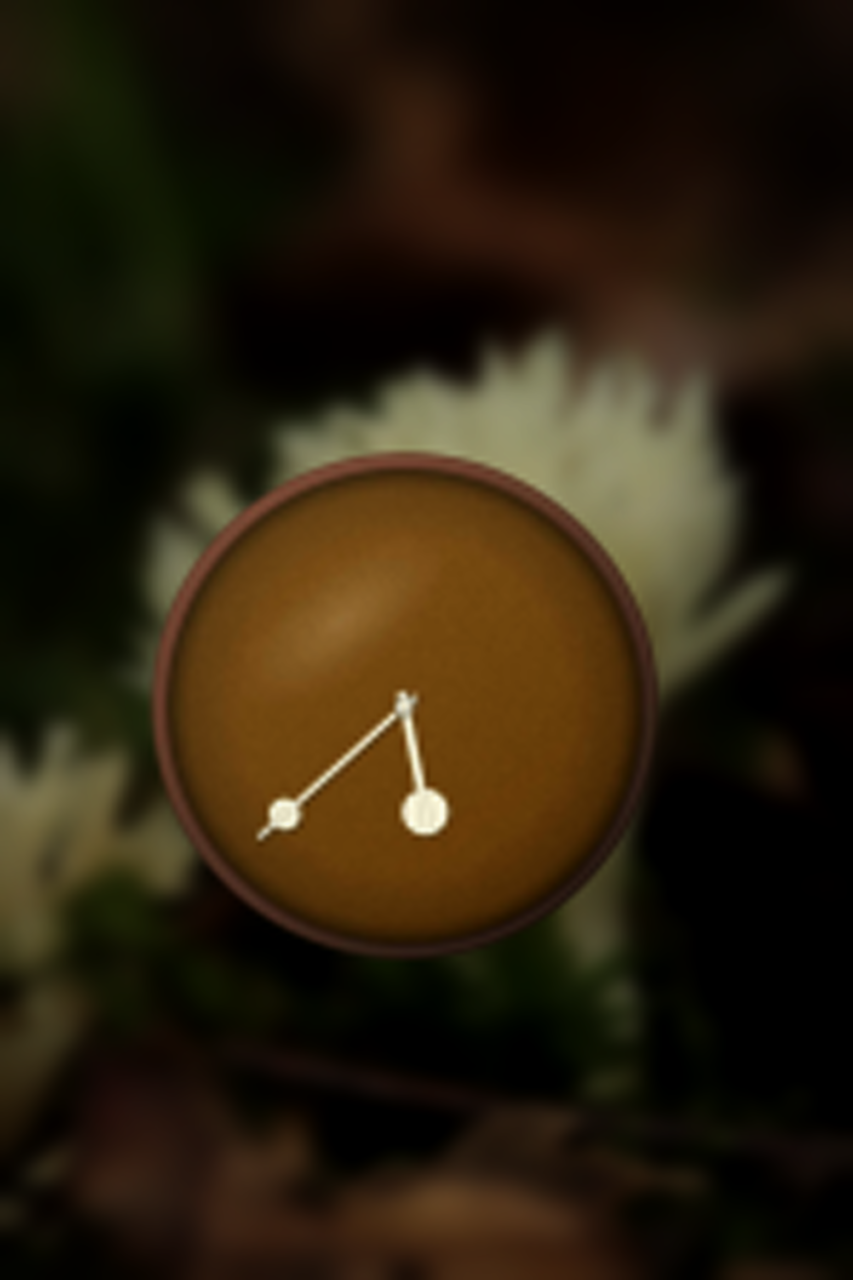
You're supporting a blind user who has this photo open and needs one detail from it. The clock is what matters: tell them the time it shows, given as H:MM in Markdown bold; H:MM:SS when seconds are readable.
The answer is **5:38**
